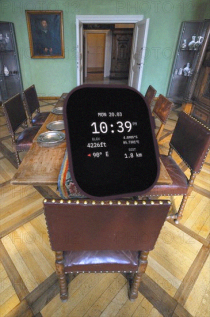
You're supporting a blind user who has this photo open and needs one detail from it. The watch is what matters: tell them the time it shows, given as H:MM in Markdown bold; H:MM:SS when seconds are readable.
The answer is **10:39**
